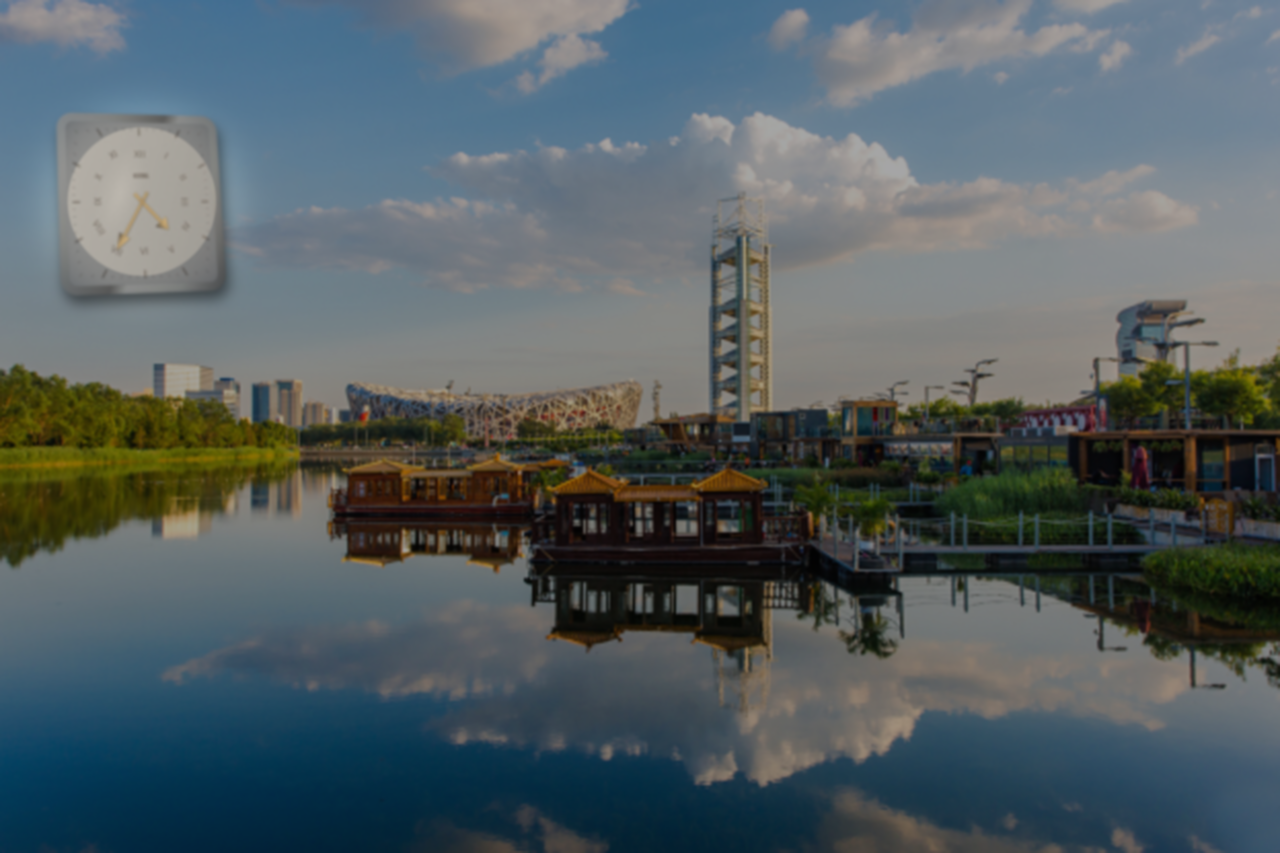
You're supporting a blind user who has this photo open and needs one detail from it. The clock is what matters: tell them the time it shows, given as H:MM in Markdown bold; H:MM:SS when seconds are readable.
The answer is **4:35**
